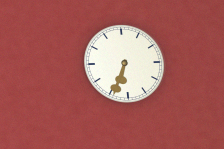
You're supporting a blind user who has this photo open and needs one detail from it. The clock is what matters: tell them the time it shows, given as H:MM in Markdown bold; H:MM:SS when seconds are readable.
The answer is **6:34**
